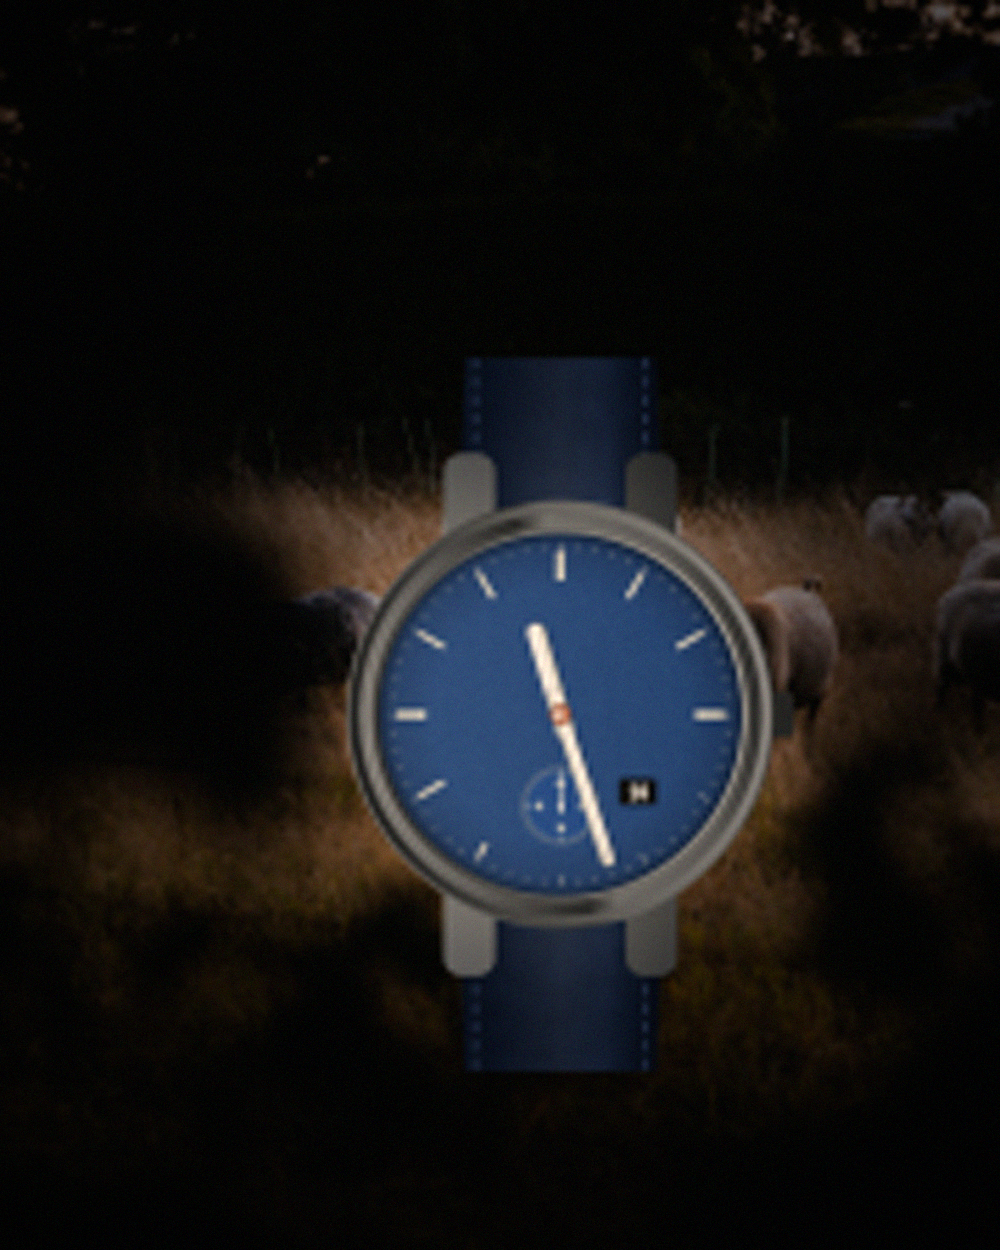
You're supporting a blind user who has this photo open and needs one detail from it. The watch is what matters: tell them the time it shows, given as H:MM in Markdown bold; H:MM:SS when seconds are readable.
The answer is **11:27**
